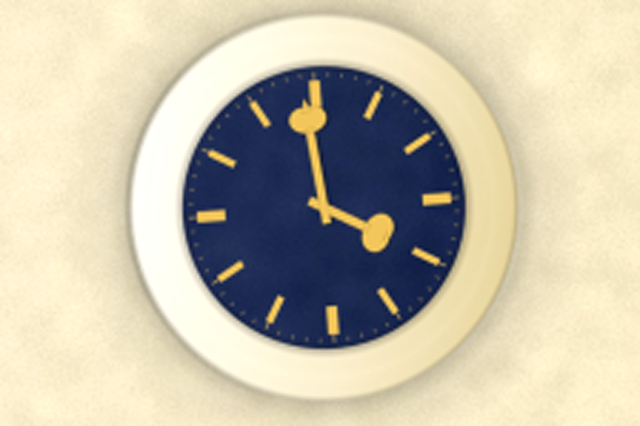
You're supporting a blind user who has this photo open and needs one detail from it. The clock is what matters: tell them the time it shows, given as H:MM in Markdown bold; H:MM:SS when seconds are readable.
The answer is **3:59**
